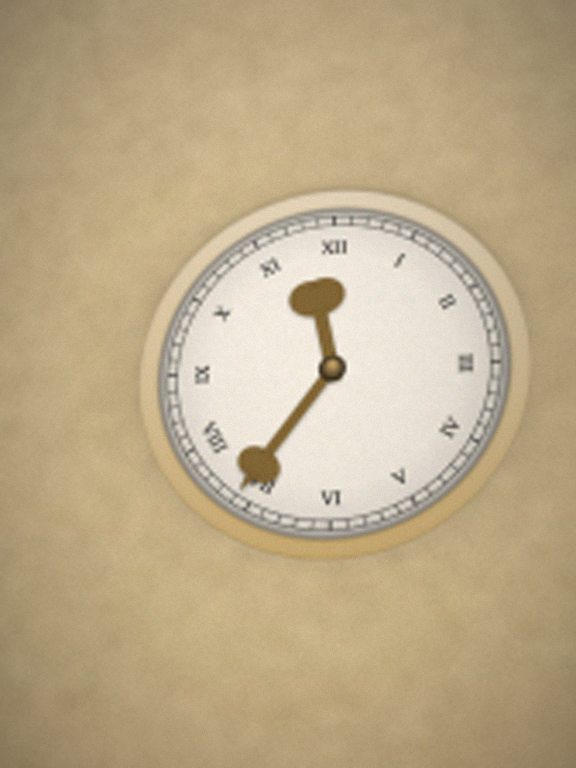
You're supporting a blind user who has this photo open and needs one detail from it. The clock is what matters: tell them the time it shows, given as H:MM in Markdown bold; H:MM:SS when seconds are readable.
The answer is **11:36**
